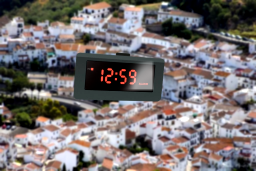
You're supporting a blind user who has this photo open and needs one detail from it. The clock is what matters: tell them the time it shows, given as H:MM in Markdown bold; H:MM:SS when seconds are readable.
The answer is **12:59**
